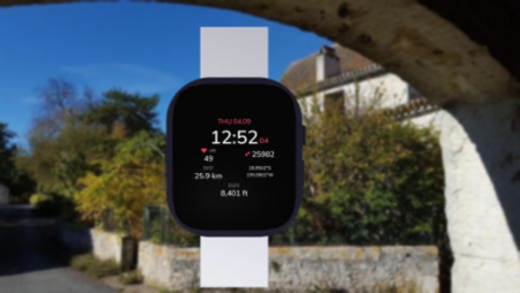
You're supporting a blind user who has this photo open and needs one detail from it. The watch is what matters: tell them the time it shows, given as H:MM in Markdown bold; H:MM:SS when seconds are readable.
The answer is **12:52**
